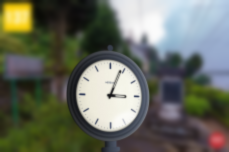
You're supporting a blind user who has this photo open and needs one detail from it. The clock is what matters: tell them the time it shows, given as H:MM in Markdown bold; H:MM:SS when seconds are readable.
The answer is **3:04**
